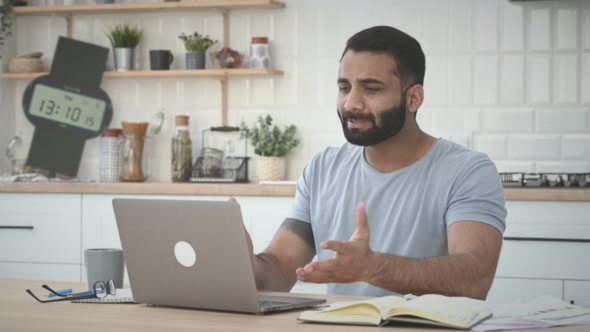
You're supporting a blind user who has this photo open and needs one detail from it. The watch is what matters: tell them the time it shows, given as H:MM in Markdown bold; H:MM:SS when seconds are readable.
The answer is **13:10**
